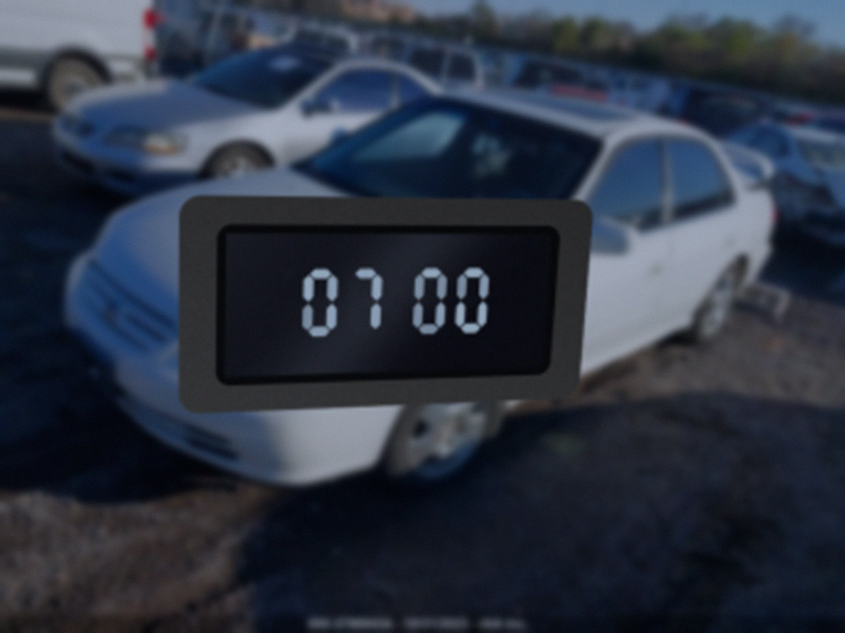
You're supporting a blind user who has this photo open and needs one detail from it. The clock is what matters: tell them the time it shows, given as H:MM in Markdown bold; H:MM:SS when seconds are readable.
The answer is **7:00**
